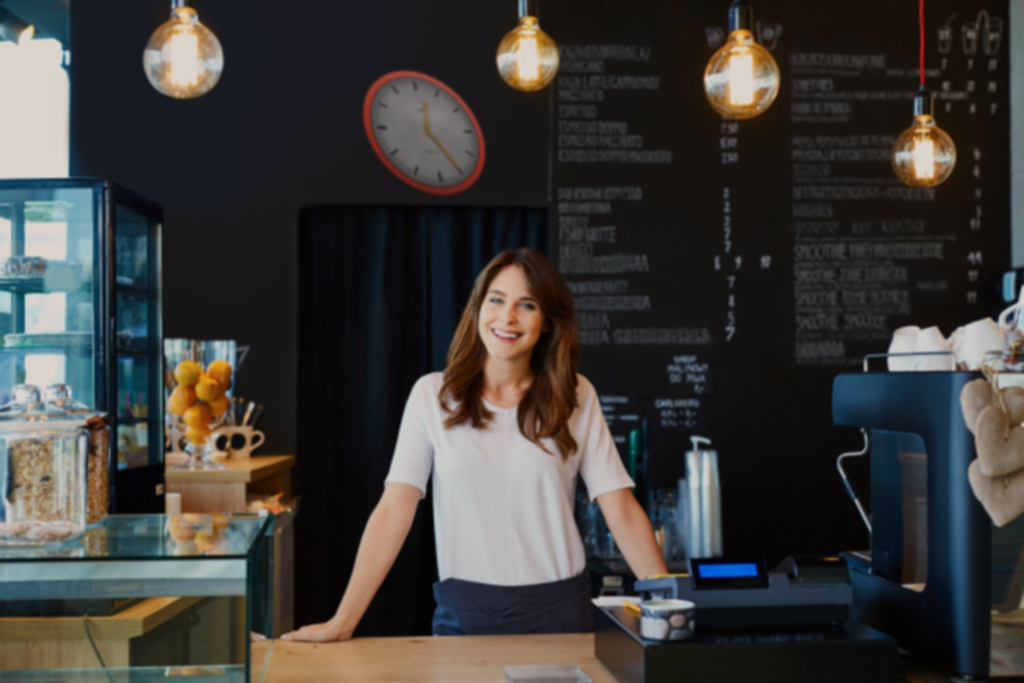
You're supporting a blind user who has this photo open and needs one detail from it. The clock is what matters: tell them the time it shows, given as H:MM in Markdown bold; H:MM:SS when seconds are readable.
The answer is **12:25**
